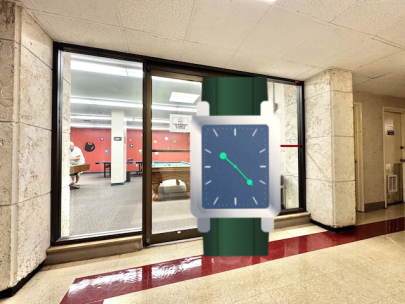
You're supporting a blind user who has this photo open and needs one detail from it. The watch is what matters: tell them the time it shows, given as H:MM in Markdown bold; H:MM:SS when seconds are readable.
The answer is **10:23**
